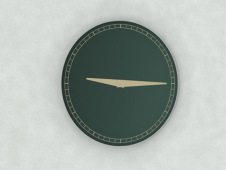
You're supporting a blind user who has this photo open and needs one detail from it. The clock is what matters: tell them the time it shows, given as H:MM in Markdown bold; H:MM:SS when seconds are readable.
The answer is **9:15**
